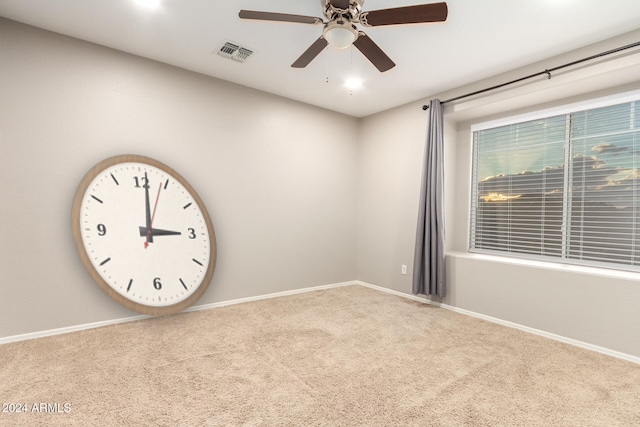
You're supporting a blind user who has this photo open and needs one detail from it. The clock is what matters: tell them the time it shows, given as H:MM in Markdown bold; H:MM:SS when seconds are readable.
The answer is **3:01:04**
